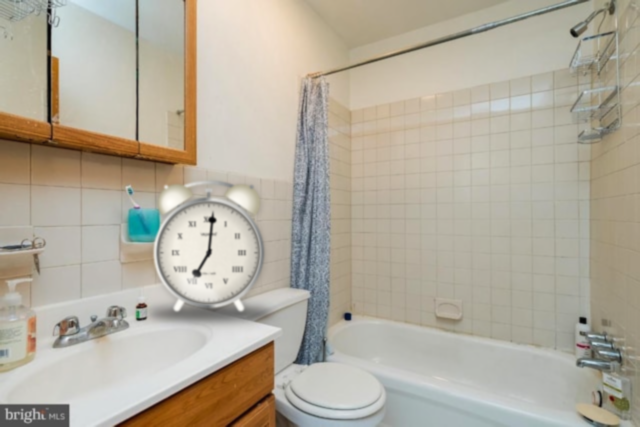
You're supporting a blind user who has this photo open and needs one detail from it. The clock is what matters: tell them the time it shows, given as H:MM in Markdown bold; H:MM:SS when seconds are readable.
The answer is **7:01**
